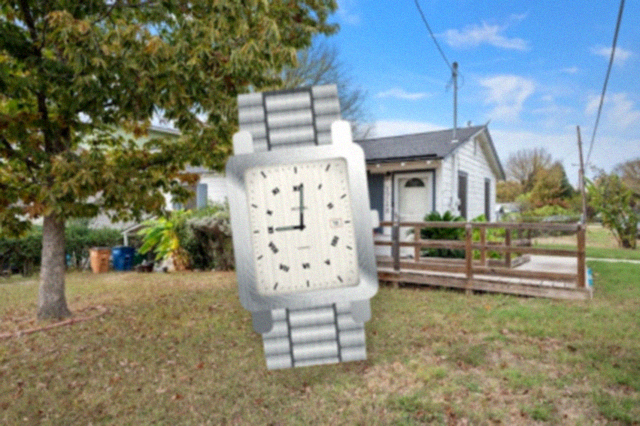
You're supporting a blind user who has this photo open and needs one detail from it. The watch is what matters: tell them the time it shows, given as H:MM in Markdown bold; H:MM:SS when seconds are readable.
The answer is **9:01**
